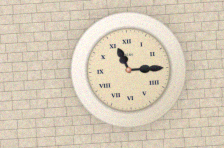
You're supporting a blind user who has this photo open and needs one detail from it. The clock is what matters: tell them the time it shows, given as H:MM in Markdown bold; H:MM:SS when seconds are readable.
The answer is **11:15**
